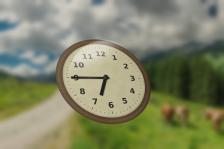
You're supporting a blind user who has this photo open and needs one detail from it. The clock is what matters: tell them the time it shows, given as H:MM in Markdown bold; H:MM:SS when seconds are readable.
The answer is **6:45**
